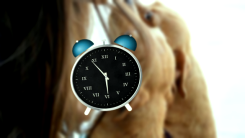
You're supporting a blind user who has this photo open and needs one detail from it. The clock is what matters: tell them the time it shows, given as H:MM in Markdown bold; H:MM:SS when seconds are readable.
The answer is **5:54**
